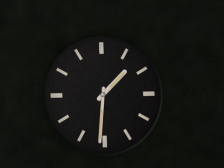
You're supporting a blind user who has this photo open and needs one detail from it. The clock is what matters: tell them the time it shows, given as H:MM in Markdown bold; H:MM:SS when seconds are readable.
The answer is **1:31**
